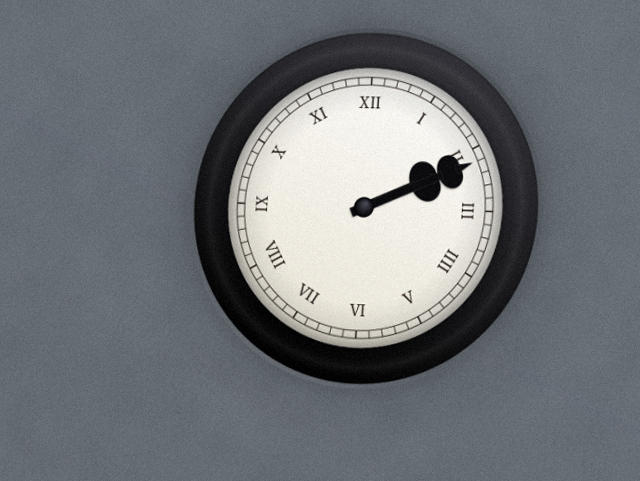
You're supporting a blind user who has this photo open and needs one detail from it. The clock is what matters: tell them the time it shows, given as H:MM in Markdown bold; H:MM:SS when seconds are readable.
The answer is **2:11**
